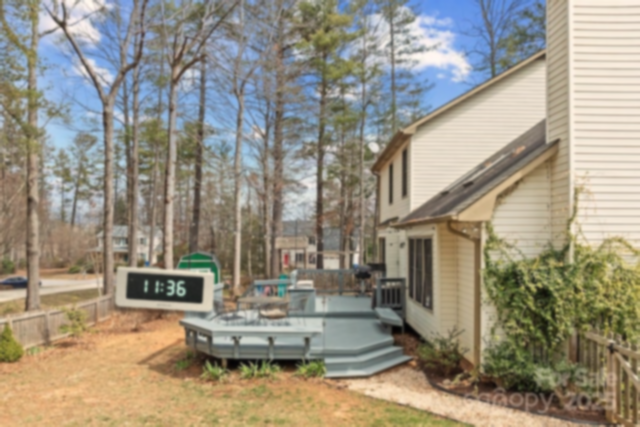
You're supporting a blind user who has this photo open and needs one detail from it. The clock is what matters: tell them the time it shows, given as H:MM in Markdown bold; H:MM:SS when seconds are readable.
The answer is **11:36**
